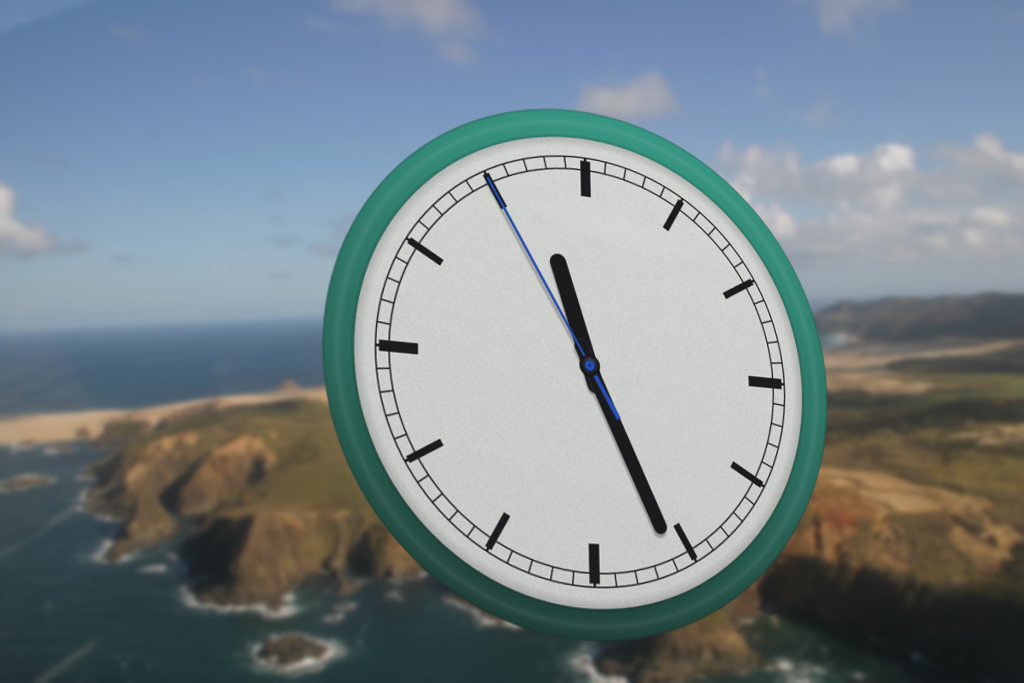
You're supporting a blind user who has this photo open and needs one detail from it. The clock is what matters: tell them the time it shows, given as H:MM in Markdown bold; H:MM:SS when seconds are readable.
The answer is **11:25:55**
